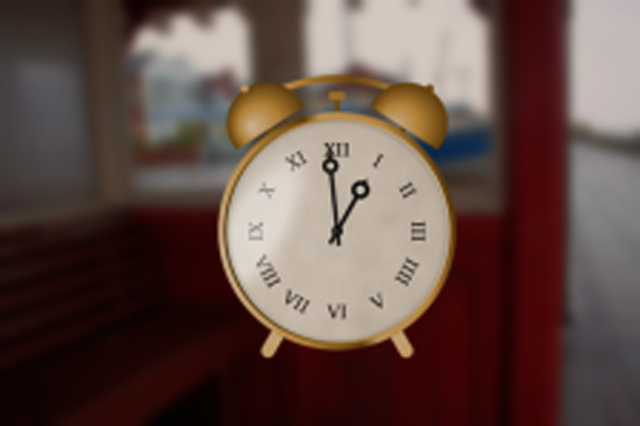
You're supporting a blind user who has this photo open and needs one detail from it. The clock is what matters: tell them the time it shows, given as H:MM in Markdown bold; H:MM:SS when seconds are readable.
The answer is **12:59**
